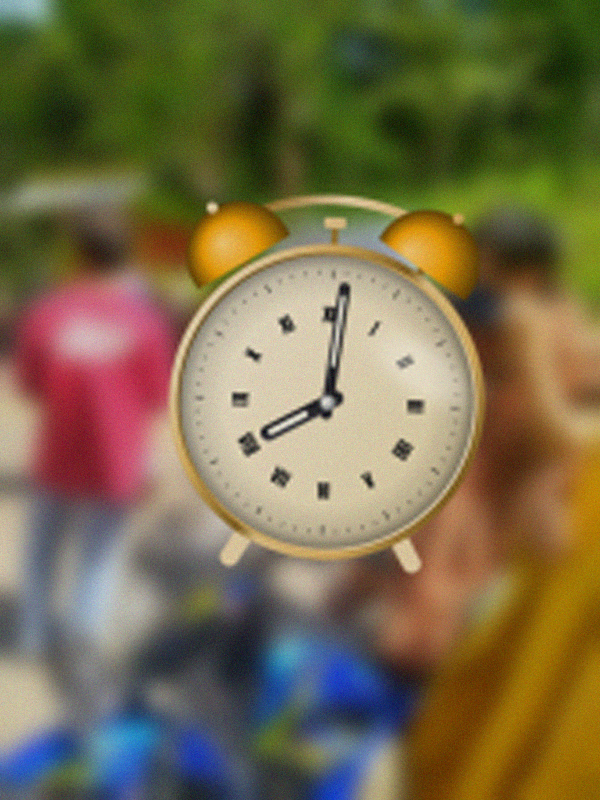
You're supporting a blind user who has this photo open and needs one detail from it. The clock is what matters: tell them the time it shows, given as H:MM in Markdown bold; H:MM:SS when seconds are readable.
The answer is **8:01**
